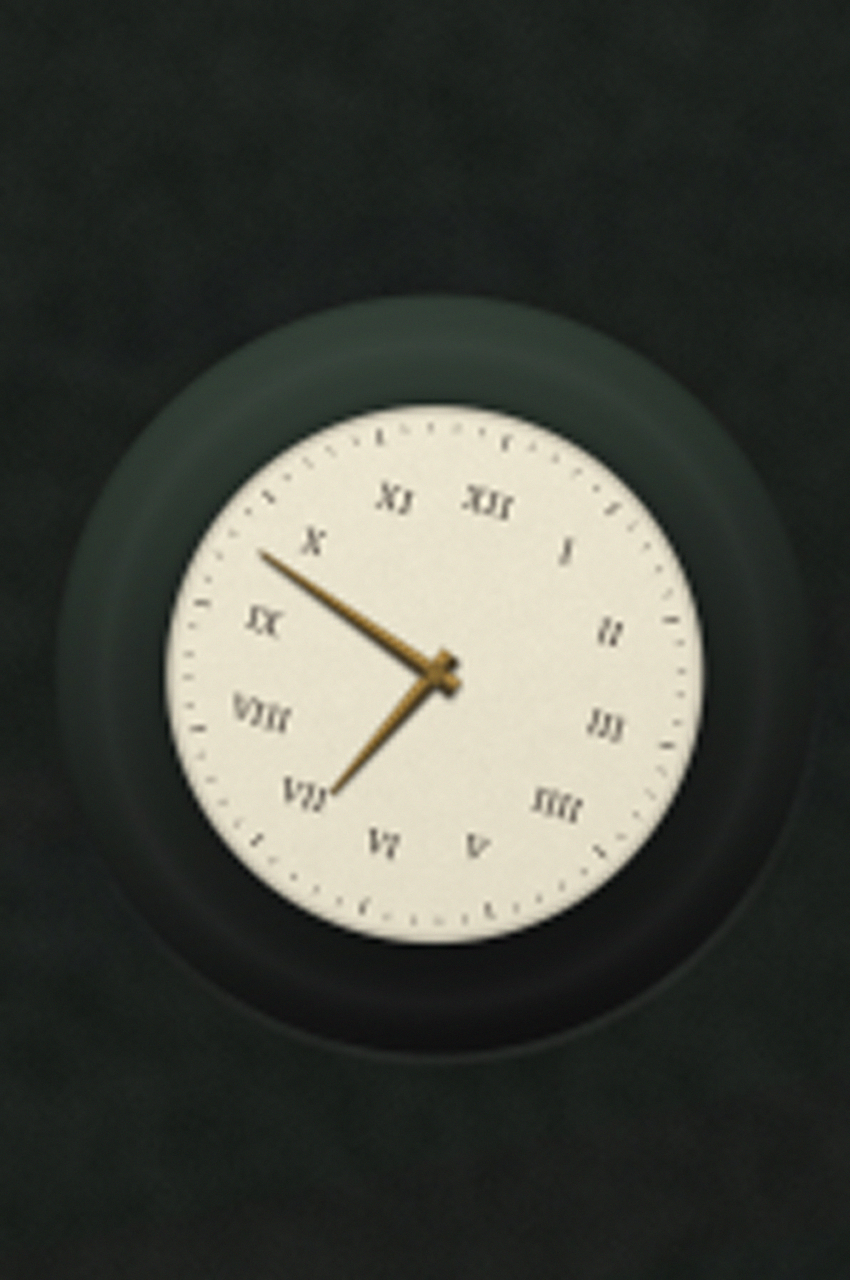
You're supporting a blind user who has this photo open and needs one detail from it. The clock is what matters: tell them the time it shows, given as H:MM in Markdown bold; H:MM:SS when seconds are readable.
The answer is **6:48**
